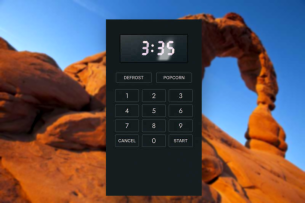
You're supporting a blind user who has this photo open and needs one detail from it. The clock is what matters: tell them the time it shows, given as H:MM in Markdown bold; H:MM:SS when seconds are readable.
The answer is **3:35**
